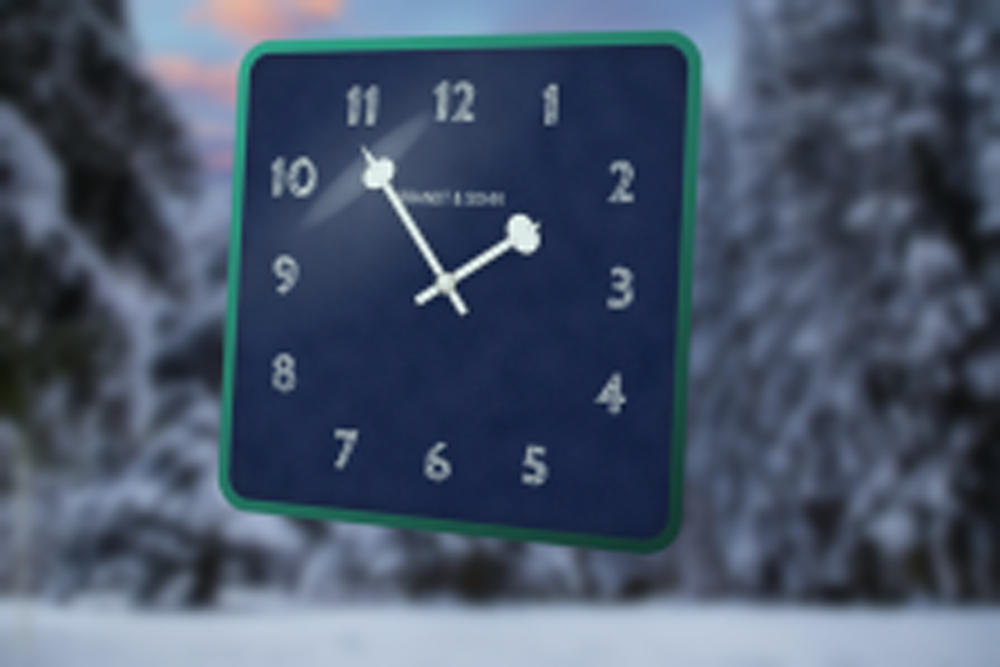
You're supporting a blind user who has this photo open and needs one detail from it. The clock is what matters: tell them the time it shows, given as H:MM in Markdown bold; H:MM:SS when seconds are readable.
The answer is **1:54**
